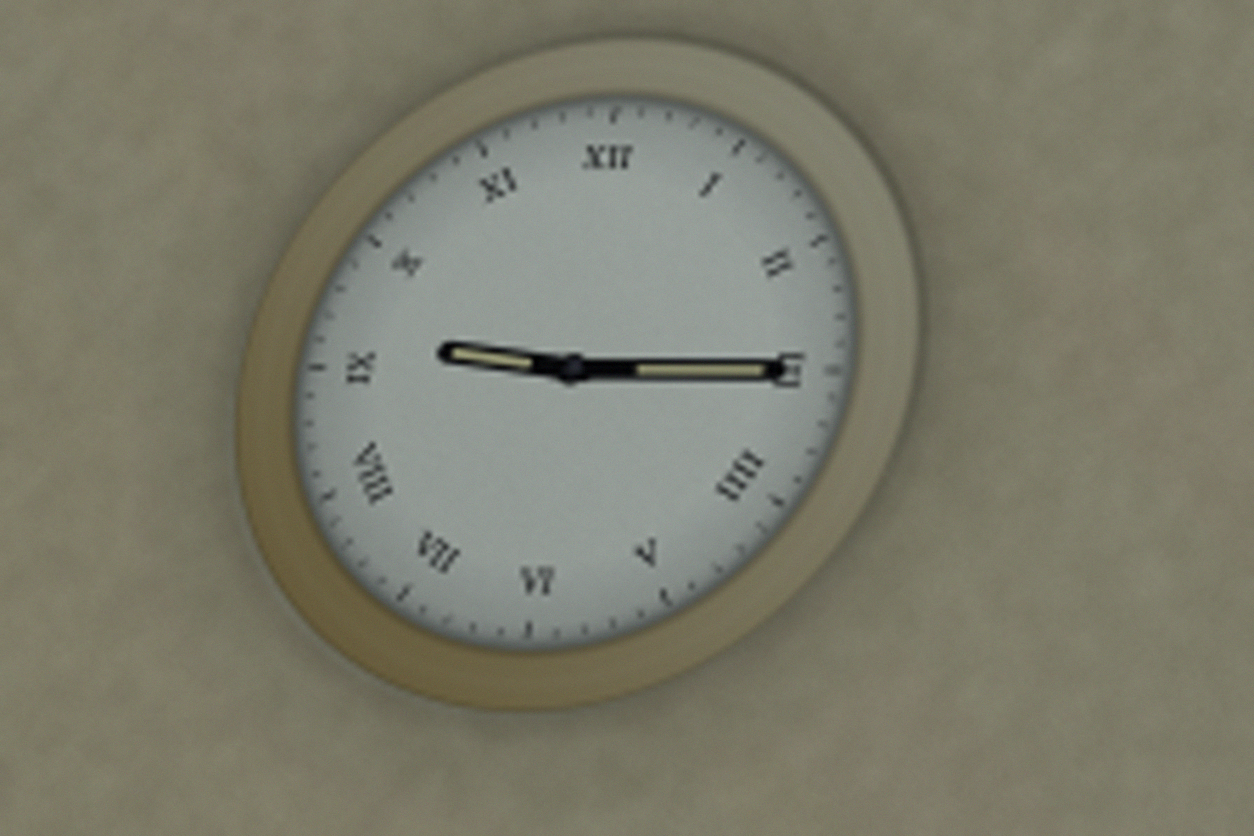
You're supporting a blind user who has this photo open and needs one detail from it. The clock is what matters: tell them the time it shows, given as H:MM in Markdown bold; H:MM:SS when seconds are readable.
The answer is **9:15**
